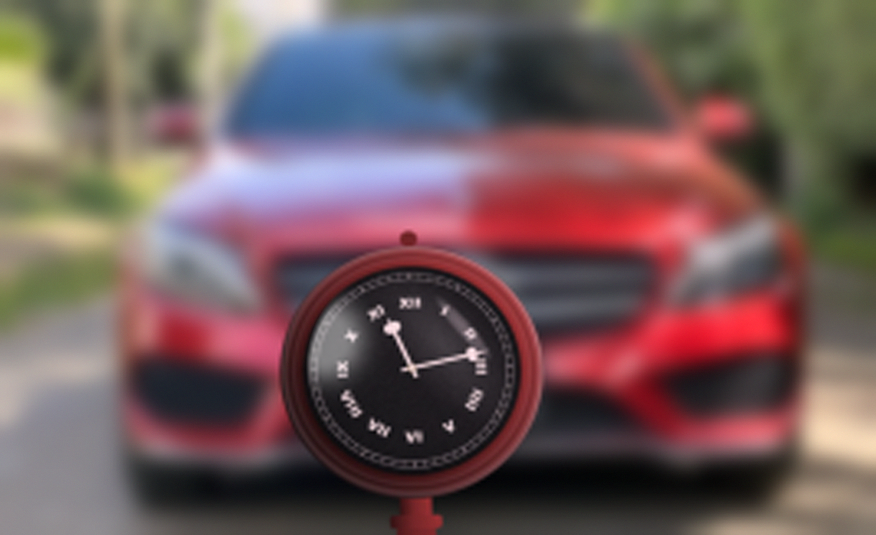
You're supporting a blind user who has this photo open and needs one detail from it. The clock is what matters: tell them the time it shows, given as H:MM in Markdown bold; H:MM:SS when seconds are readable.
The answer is **11:13**
